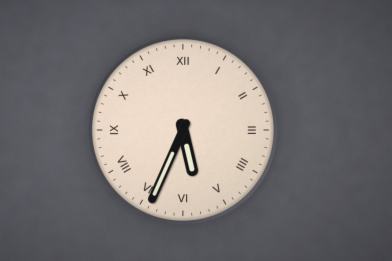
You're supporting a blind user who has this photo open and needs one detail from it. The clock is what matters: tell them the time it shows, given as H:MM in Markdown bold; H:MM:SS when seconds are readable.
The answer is **5:34**
